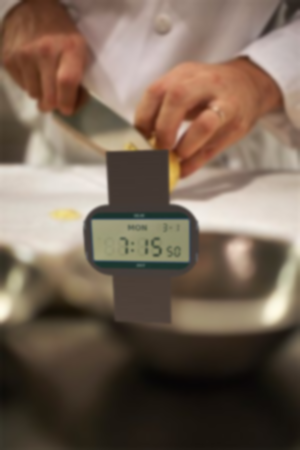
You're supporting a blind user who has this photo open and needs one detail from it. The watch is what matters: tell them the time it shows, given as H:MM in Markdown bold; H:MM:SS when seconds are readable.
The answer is **7:15**
